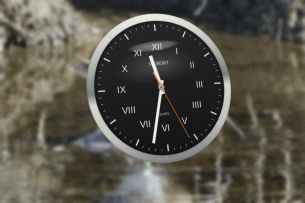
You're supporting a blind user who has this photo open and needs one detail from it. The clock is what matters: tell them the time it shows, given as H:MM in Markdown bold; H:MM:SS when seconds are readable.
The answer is **11:32:26**
